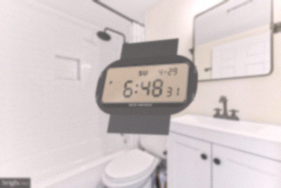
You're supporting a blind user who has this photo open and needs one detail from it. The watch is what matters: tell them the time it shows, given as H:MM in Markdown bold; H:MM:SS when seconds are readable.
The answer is **6:48**
